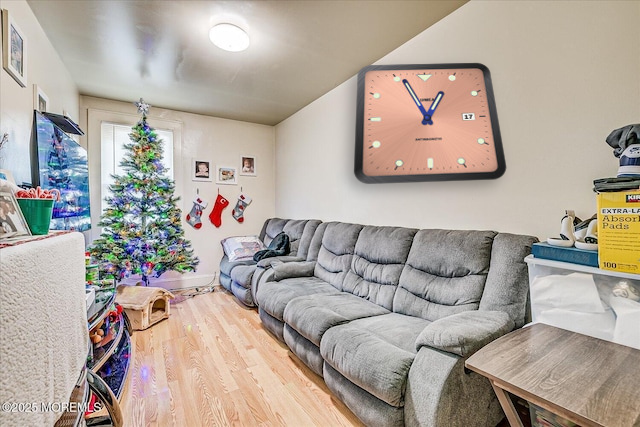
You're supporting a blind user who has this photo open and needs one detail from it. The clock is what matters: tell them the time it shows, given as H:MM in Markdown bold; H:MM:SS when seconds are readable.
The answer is **12:56**
